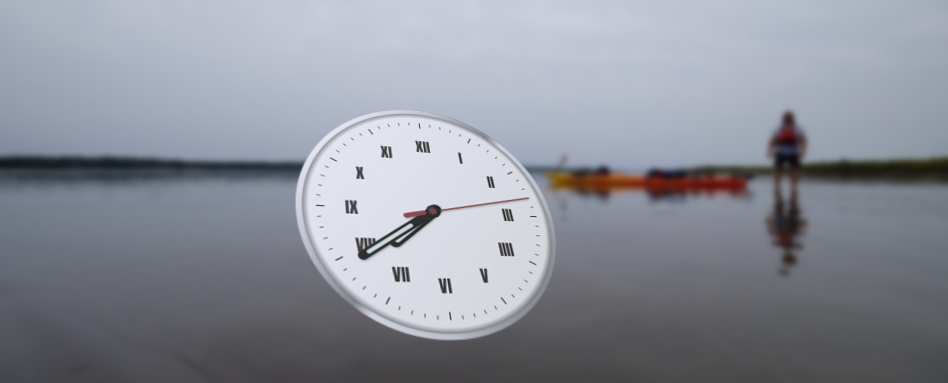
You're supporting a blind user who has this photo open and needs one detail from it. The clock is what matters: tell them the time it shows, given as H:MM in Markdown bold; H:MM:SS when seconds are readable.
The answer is **7:39:13**
